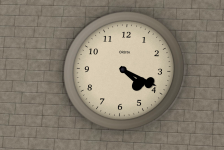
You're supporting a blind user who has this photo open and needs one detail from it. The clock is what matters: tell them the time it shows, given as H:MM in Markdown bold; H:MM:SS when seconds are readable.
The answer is **4:19**
